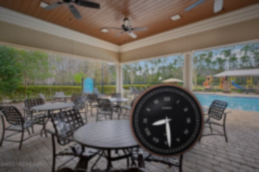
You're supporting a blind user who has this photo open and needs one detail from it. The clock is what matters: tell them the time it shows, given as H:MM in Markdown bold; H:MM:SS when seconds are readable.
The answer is **8:29**
